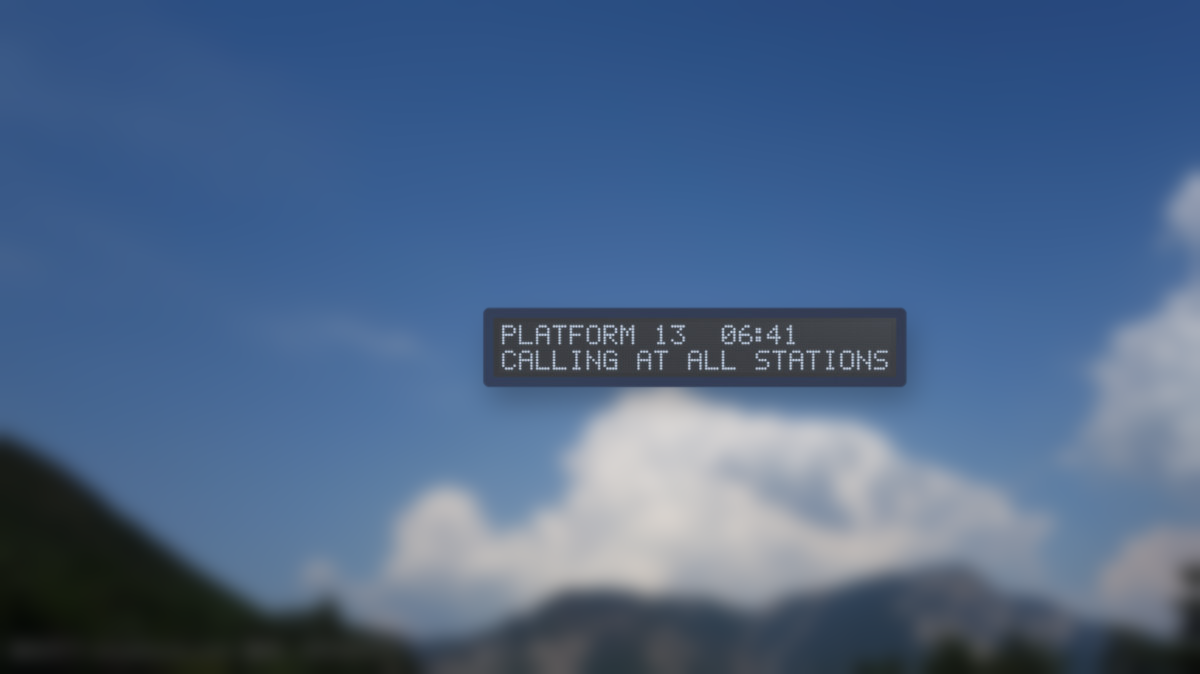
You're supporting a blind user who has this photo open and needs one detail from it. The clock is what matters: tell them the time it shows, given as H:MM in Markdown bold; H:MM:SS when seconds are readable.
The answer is **6:41**
